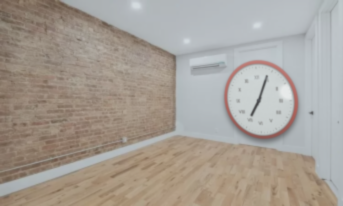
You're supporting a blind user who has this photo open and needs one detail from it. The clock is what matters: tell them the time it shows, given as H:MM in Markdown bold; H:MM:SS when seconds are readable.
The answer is **7:04**
